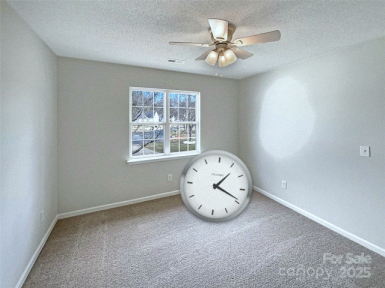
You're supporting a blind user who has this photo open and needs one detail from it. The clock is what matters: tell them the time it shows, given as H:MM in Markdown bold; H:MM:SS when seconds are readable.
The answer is **1:19**
